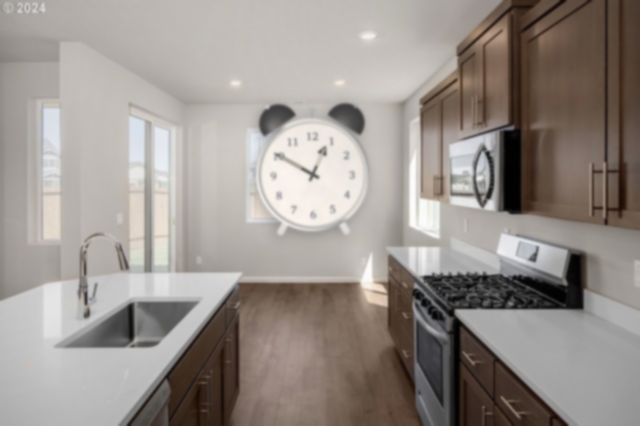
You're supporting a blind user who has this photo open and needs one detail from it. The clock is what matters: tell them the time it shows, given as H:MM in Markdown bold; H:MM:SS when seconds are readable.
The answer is **12:50**
